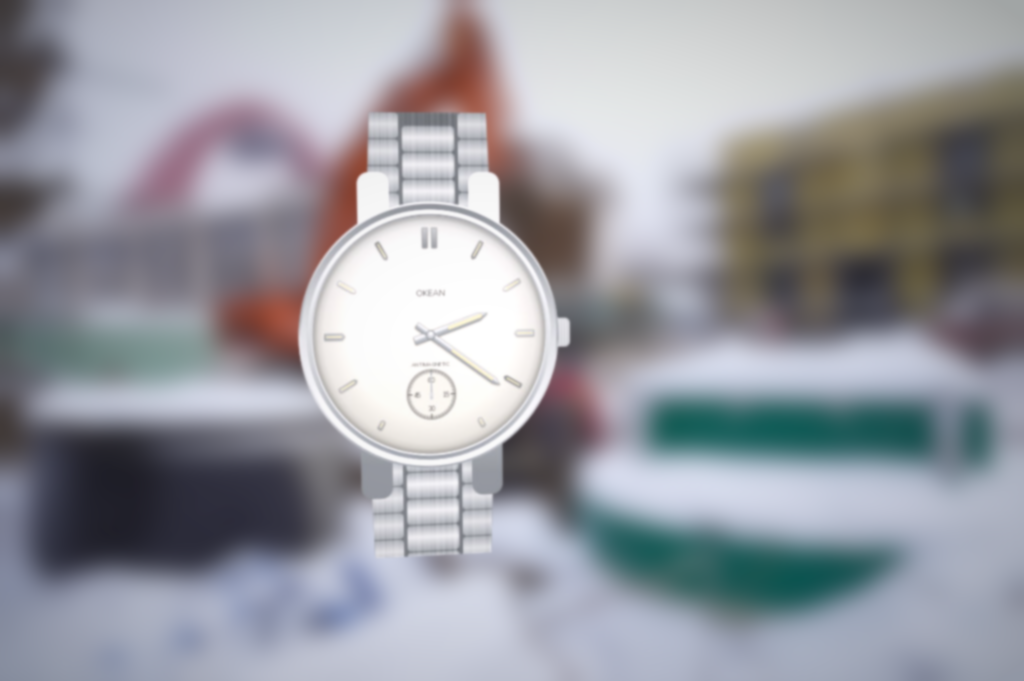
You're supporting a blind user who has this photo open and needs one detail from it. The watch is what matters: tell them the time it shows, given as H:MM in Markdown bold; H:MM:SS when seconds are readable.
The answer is **2:21**
